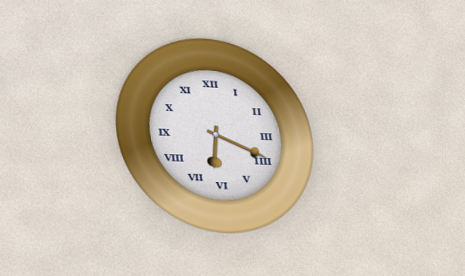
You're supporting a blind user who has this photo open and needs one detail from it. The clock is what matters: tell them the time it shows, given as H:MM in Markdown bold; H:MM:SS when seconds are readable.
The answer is **6:19**
